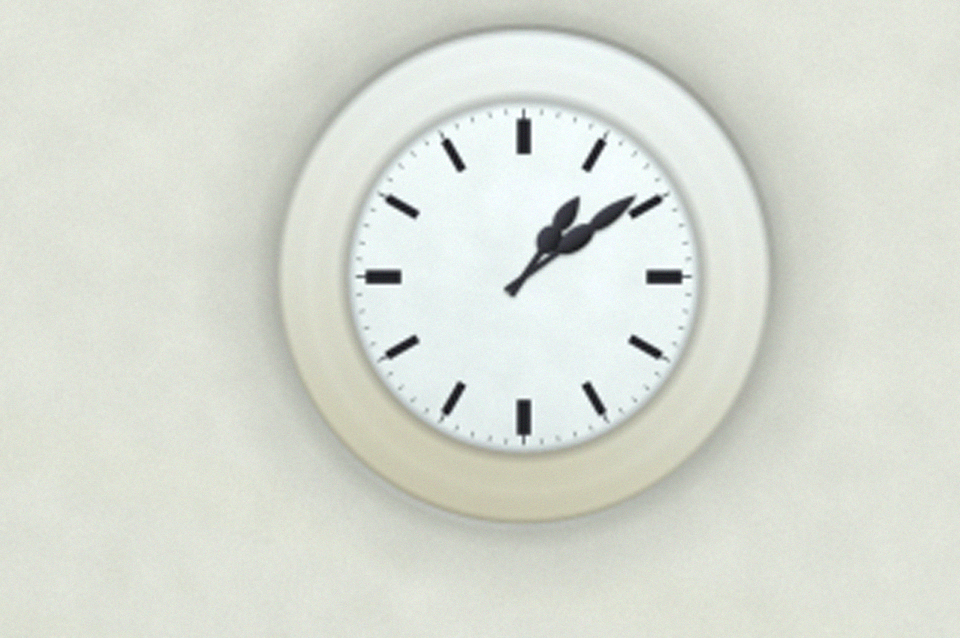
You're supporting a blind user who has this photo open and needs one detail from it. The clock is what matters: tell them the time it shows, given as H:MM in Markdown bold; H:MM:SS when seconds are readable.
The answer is **1:09**
